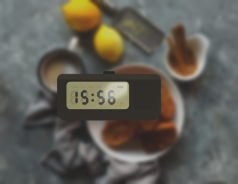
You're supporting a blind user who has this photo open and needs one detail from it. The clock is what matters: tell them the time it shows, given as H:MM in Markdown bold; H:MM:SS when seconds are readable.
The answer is **15:56**
